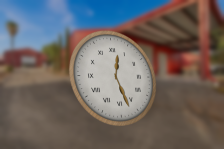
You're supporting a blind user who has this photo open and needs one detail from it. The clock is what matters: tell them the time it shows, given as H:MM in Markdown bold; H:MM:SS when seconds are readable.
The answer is **12:27**
